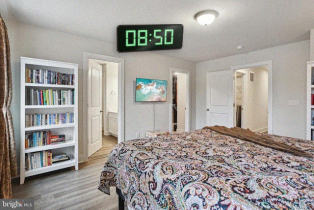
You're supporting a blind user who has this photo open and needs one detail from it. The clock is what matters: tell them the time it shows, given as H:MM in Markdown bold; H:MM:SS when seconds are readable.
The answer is **8:50**
